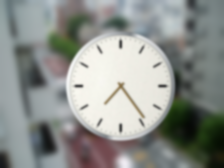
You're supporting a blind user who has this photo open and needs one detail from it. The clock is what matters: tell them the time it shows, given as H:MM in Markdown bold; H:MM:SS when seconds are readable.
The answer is **7:24**
